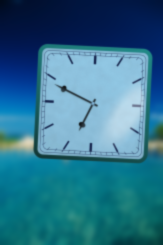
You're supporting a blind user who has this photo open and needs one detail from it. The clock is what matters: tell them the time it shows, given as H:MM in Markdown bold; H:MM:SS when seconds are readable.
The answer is **6:49**
